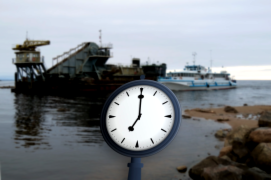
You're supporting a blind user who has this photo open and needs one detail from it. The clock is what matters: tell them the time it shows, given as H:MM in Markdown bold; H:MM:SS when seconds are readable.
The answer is **7:00**
